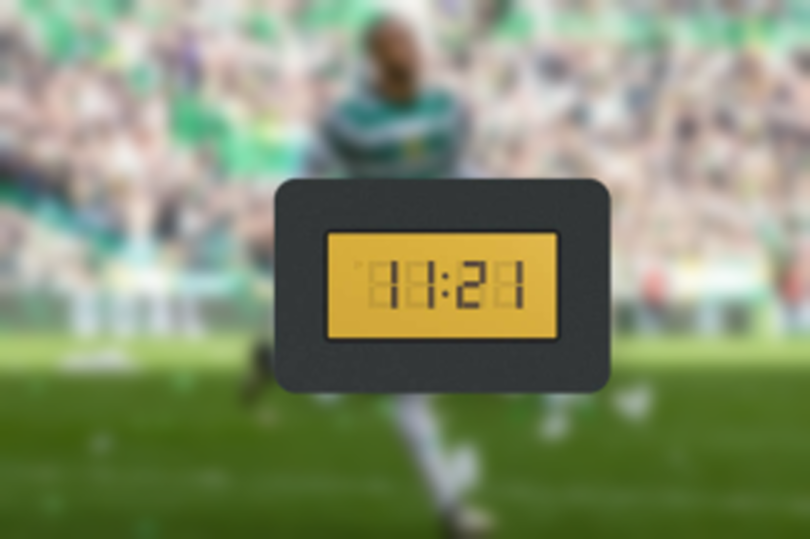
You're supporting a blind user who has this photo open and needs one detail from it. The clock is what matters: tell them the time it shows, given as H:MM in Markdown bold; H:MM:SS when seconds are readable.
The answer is **11:21**
